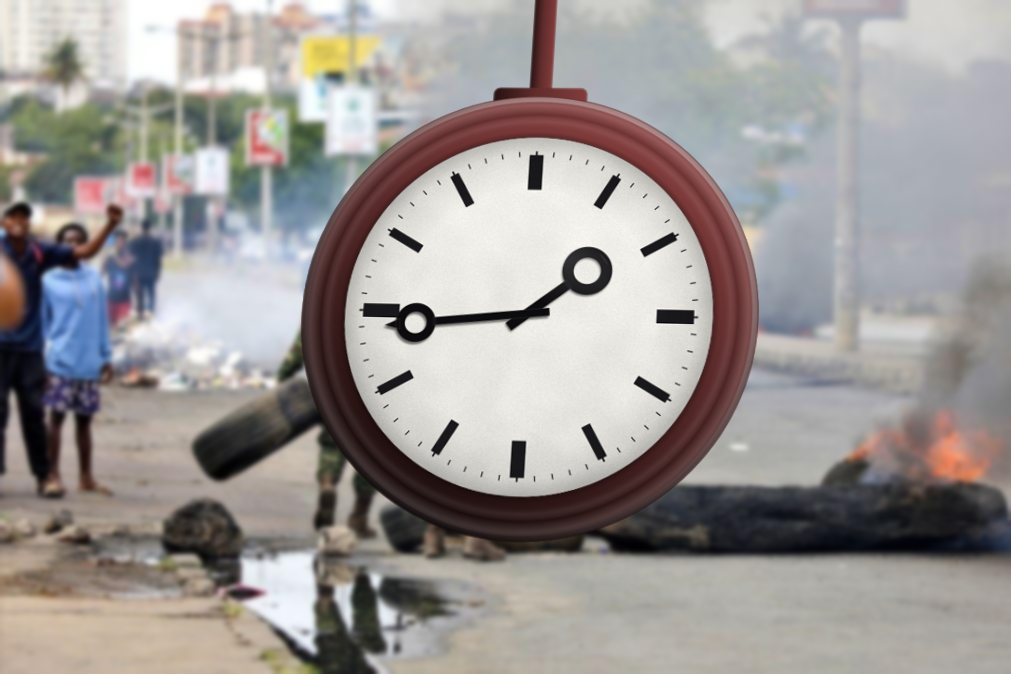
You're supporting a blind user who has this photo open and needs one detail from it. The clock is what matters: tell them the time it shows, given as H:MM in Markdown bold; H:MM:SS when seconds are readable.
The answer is **1:44**
